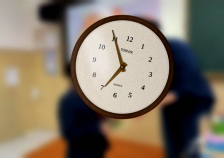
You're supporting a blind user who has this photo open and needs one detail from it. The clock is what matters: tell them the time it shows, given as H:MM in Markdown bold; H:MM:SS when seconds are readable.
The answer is **6:55**
